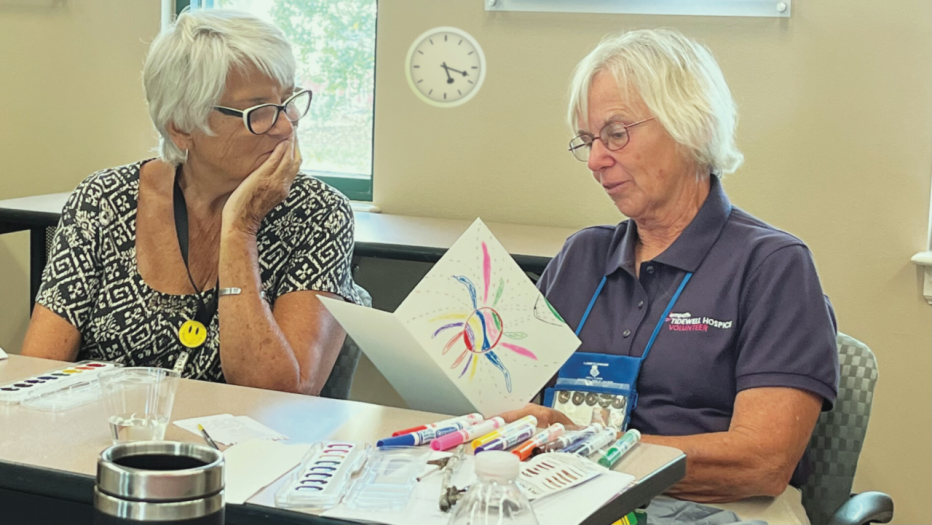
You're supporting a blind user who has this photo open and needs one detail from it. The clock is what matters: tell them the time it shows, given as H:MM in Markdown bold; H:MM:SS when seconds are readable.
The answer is **5:18**
